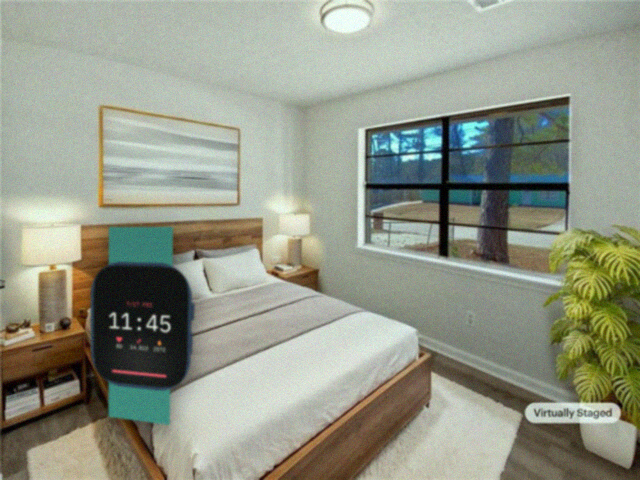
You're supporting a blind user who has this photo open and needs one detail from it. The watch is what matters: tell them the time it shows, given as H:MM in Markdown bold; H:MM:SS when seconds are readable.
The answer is **11:45**
